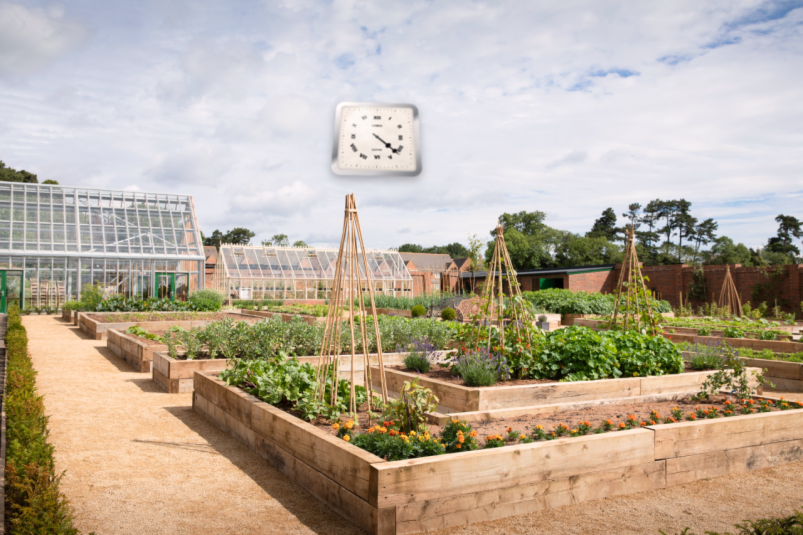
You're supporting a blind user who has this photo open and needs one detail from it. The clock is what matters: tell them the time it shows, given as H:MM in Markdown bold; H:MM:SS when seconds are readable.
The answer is **4:22**
